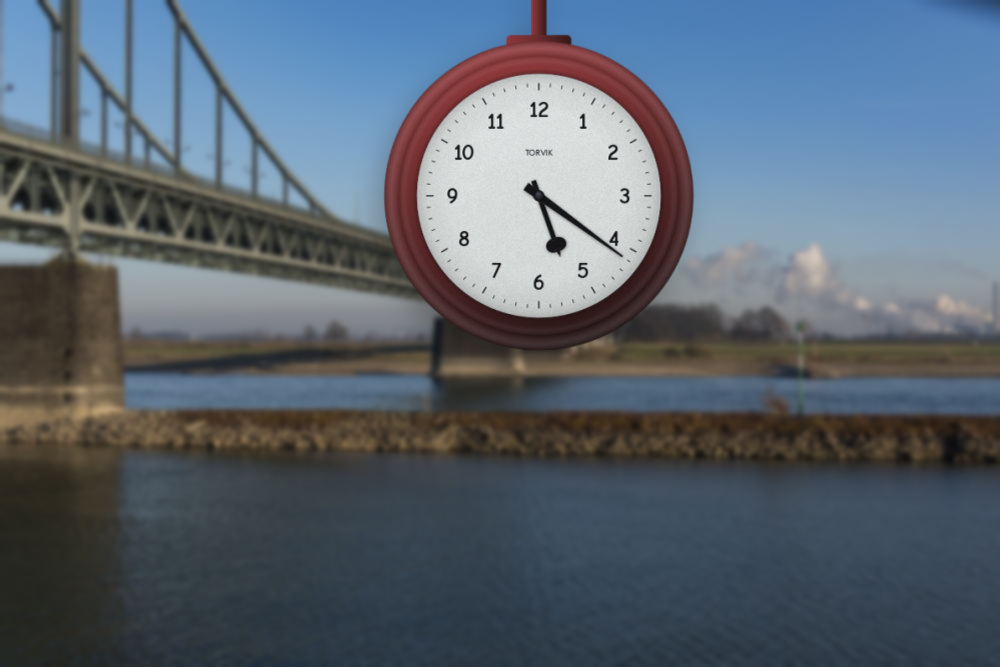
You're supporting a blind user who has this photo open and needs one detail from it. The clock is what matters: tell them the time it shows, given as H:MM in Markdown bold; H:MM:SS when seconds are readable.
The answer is **5:21**
